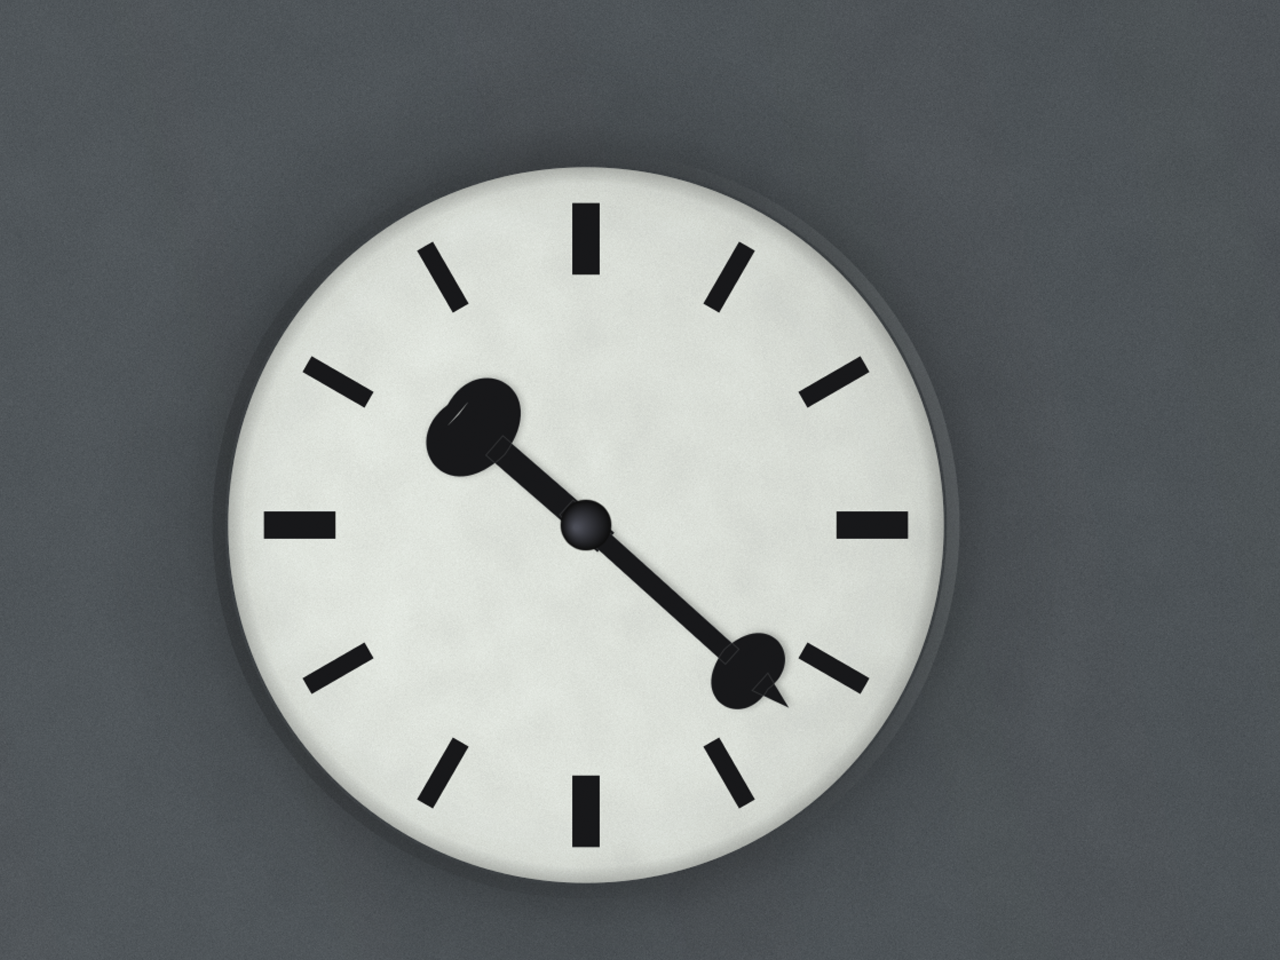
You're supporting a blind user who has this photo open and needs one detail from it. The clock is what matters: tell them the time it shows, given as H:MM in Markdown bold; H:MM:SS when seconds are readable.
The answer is **10:22**
